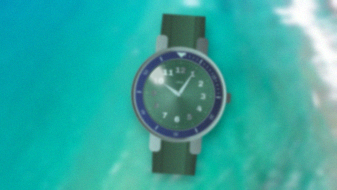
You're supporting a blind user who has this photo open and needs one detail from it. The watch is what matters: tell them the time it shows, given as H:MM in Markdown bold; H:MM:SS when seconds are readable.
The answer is **10:05**
